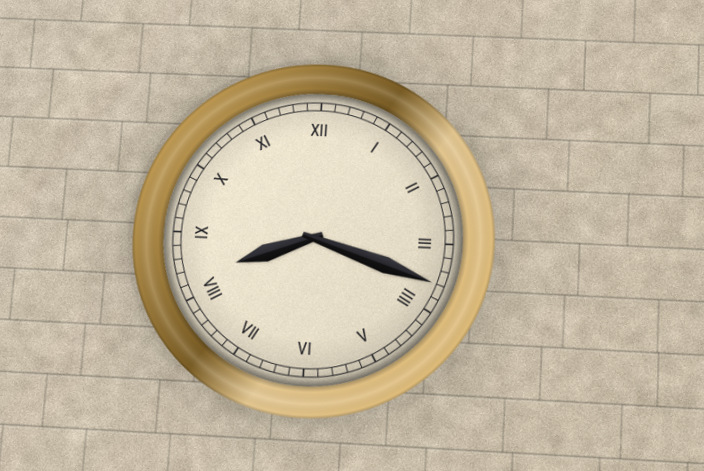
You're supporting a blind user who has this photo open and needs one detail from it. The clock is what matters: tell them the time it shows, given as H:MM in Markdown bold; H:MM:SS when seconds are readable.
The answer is **8:18**
